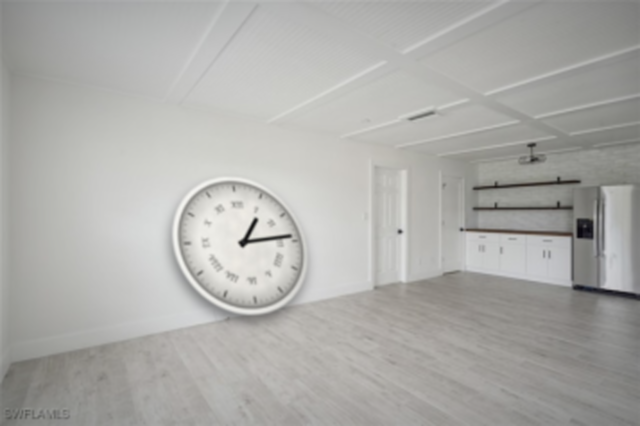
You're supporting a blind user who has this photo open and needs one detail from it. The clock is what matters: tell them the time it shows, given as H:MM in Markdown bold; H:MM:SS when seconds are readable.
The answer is **1:14**
